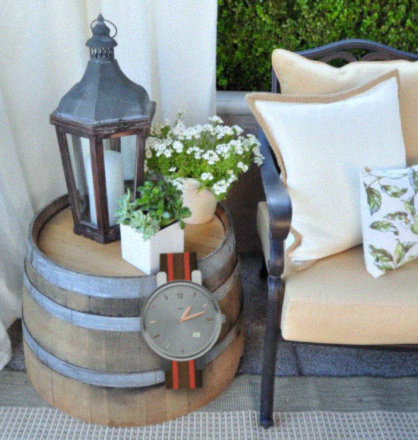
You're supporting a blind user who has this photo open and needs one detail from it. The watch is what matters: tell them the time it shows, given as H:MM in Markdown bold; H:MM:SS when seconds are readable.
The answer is **1:12**
